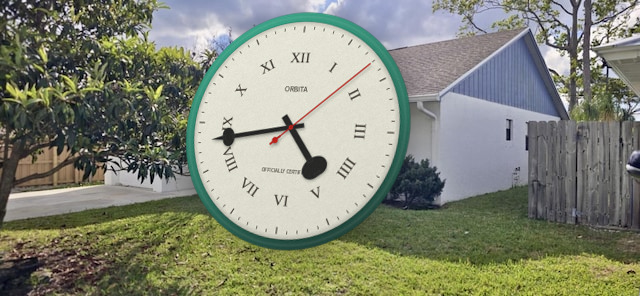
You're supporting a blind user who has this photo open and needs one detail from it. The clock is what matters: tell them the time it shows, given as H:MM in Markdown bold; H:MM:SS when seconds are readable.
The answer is **4:43:08**
